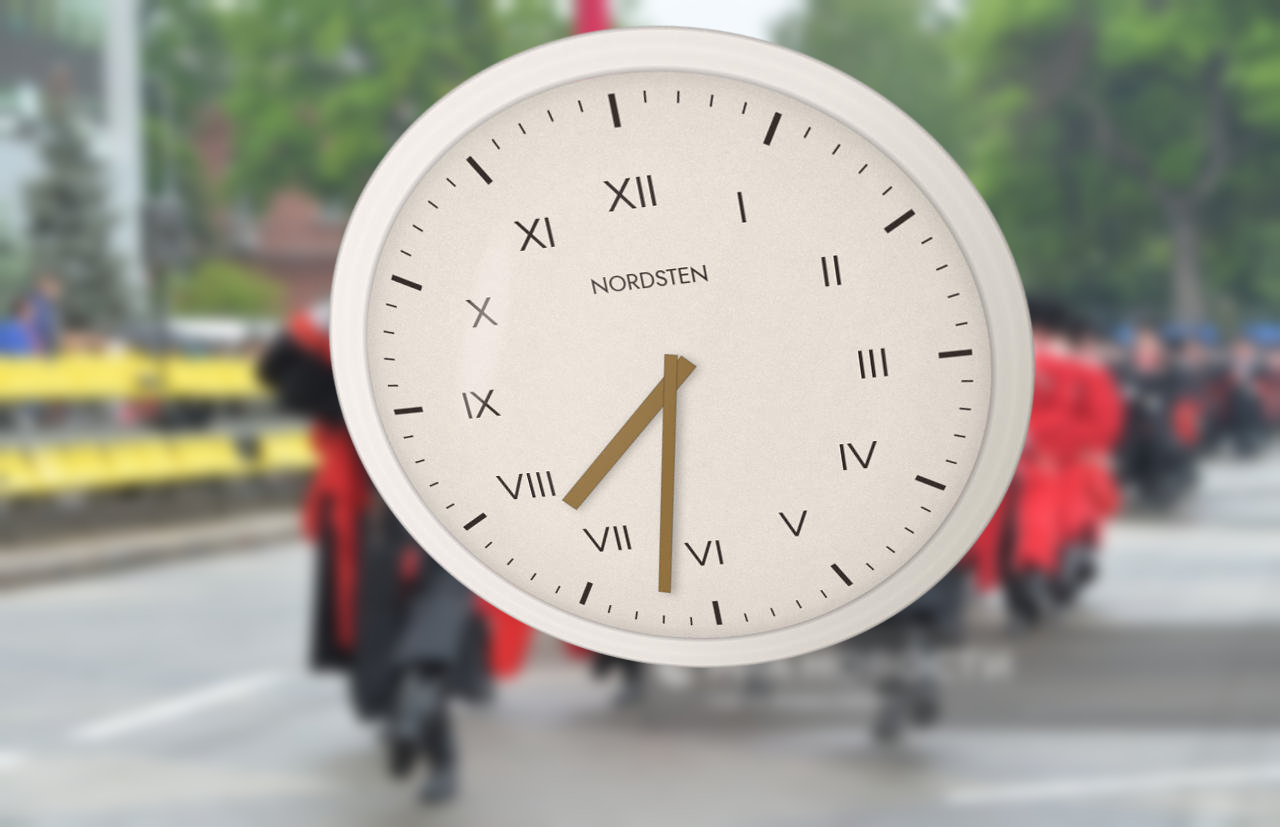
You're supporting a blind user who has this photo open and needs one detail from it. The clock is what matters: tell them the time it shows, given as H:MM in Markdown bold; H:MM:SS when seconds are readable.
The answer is **7:32**
